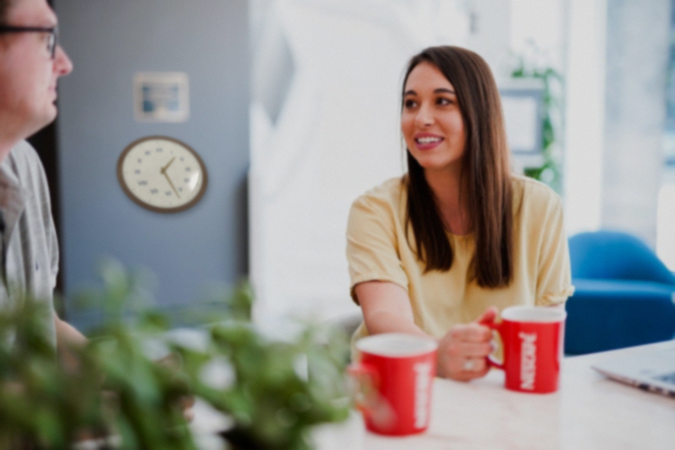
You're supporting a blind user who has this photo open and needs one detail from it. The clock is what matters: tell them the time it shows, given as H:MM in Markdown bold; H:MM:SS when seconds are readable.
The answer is **1:27**
